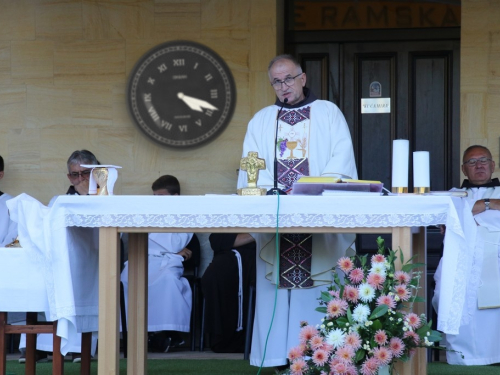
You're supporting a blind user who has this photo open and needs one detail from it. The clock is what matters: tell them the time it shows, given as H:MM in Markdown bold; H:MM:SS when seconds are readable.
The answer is **4:19**
